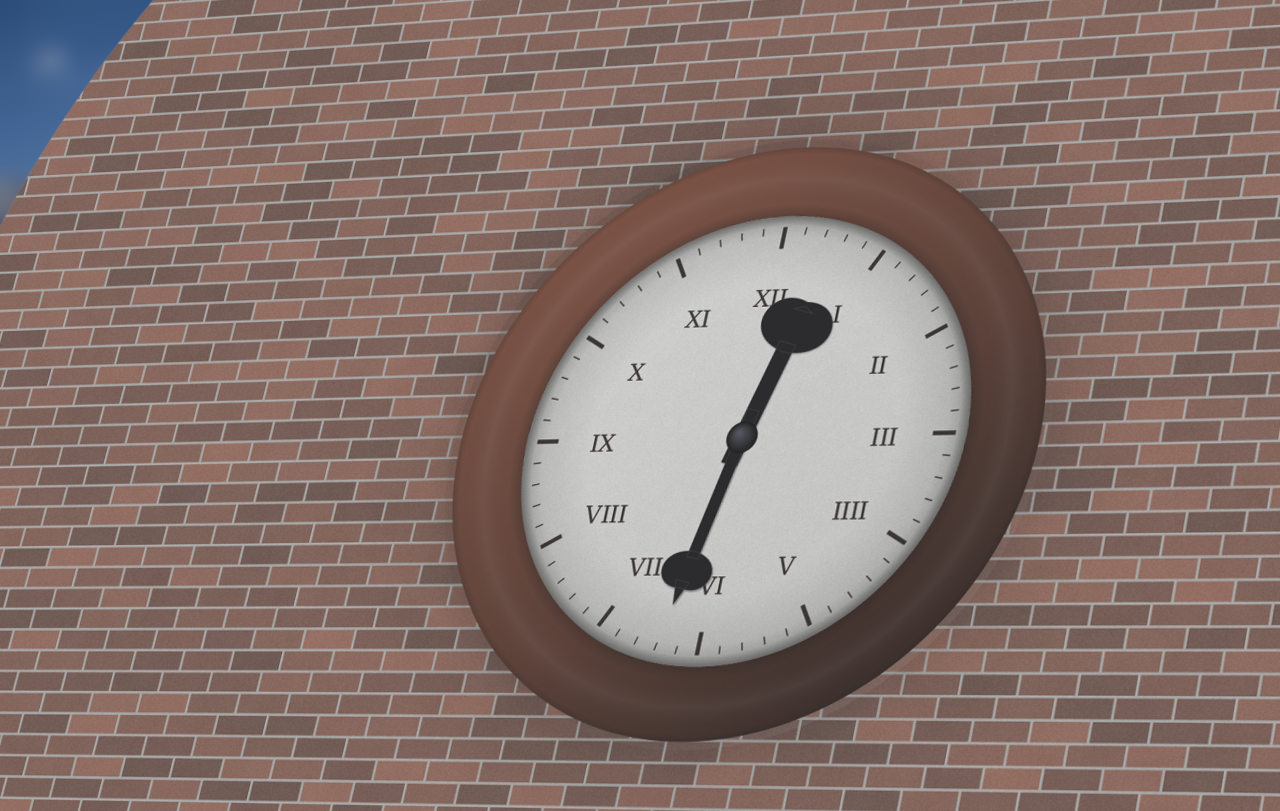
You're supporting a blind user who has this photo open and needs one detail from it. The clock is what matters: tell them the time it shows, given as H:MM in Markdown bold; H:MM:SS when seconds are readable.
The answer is **12:32**
